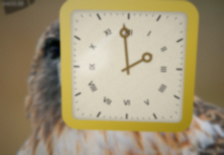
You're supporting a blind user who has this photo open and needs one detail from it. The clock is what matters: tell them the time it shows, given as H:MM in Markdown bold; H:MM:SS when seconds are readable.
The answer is **1:59**
